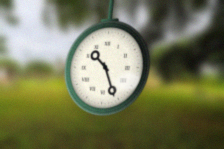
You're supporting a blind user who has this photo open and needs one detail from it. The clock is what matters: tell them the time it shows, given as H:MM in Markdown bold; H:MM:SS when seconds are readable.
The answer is **10:26**
